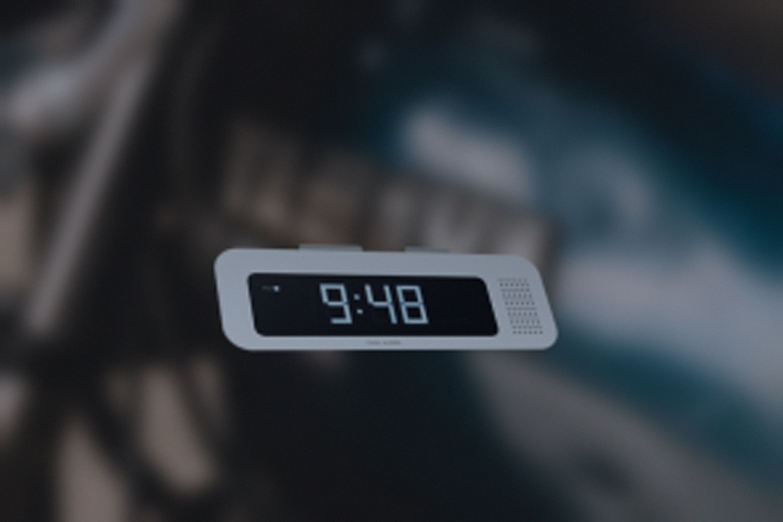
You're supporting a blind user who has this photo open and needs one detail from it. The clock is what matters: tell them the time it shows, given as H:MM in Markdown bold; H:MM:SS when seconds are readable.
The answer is **9:48**
